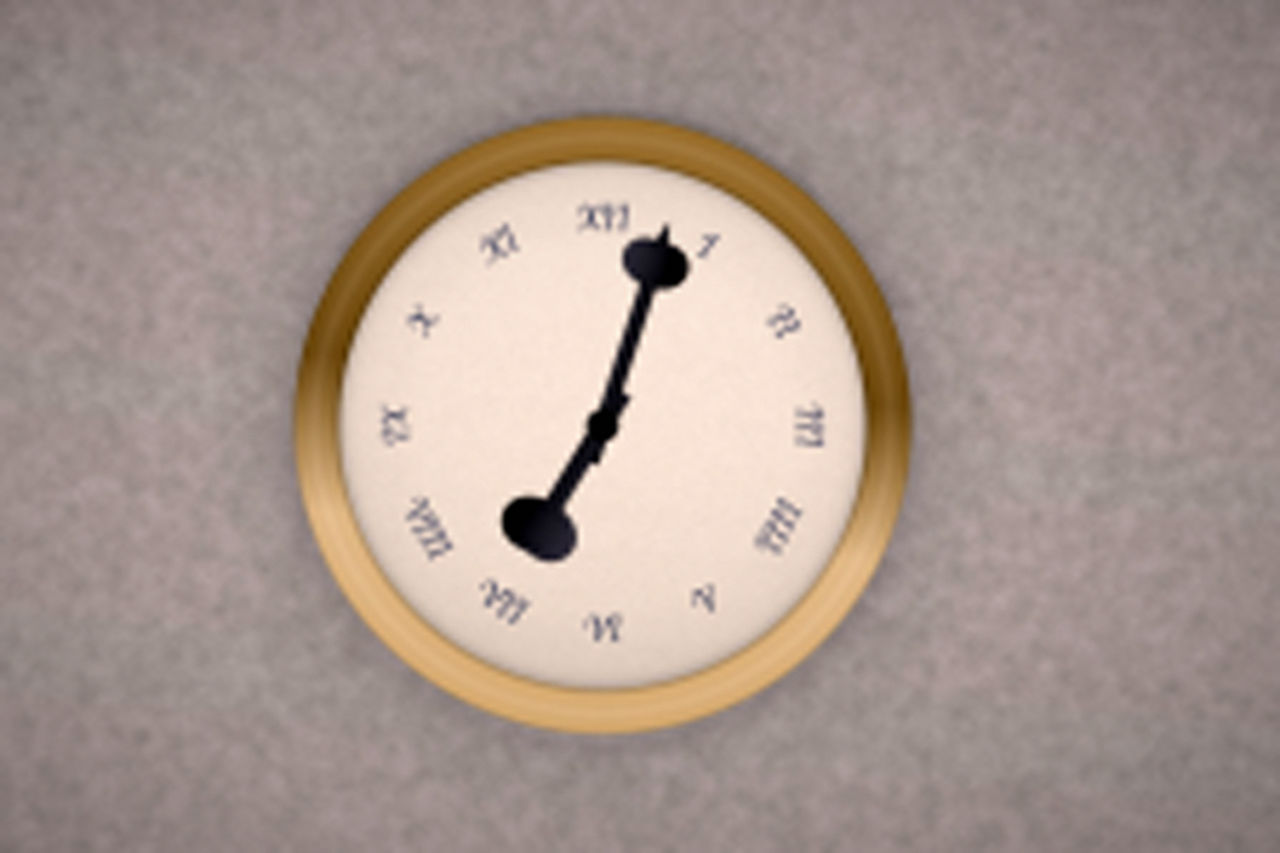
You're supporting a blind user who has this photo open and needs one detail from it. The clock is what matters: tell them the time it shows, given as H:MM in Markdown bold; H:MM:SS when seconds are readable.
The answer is **7:03**
